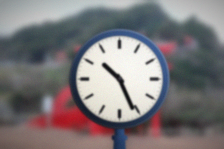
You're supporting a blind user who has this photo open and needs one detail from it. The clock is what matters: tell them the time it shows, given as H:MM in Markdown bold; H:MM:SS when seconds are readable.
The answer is **10:26**
